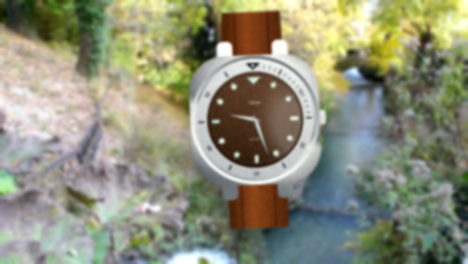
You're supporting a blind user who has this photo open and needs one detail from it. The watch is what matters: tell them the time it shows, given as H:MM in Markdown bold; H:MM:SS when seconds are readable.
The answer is **9:27**
